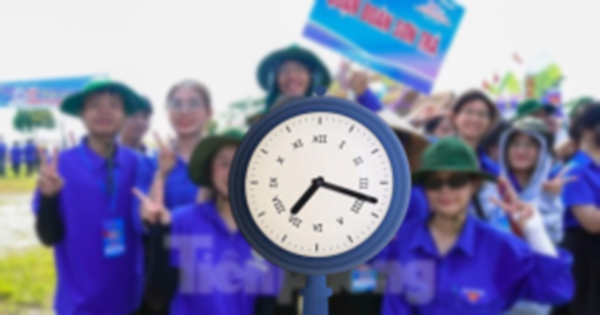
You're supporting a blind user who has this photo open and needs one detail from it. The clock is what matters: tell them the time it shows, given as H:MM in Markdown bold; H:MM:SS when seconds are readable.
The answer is **7:18**
